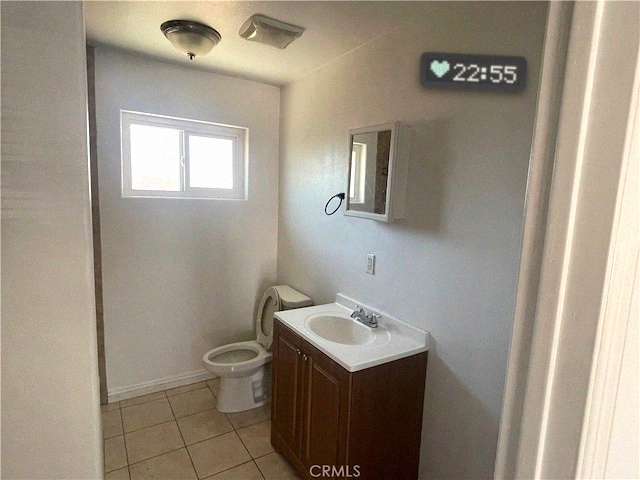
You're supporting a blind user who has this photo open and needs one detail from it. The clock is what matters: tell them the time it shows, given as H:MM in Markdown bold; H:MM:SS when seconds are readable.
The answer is **22:55**
